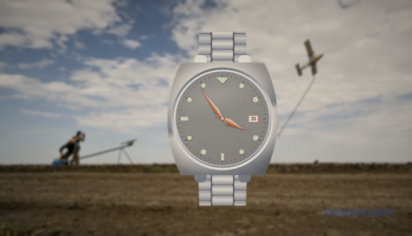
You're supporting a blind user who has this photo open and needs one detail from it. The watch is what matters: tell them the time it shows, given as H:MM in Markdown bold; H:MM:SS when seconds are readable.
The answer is **3:54**
